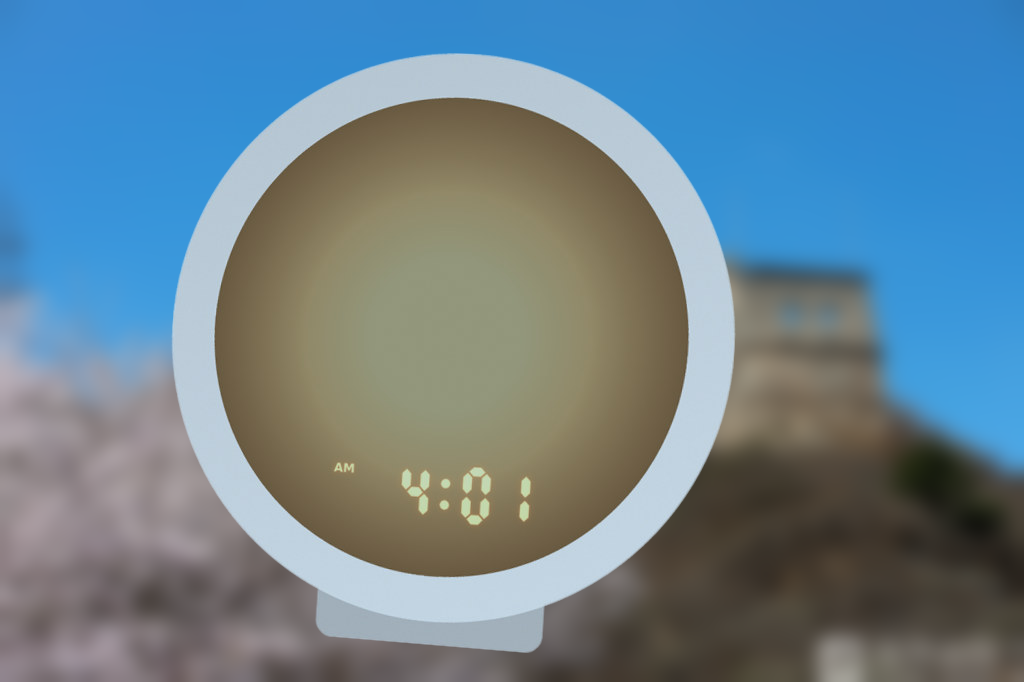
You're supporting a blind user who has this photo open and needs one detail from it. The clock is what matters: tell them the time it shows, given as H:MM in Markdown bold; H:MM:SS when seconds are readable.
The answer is **4:01**
